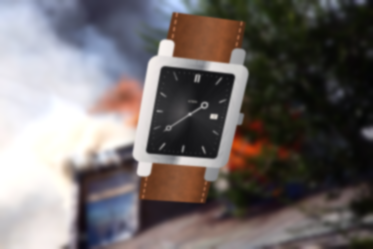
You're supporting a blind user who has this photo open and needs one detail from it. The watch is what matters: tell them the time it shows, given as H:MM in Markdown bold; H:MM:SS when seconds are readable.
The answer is **1:38**
